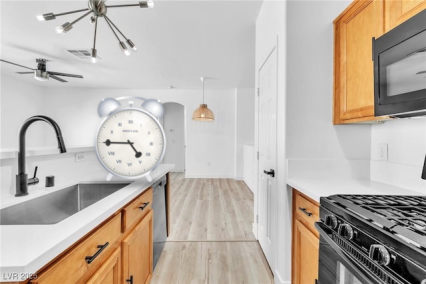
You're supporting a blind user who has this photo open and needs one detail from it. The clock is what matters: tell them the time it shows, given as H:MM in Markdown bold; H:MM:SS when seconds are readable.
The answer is **4:45**
